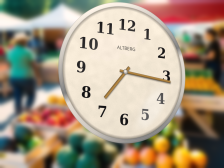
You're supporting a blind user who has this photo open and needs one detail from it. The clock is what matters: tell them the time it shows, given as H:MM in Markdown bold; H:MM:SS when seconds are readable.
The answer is **7:16**
